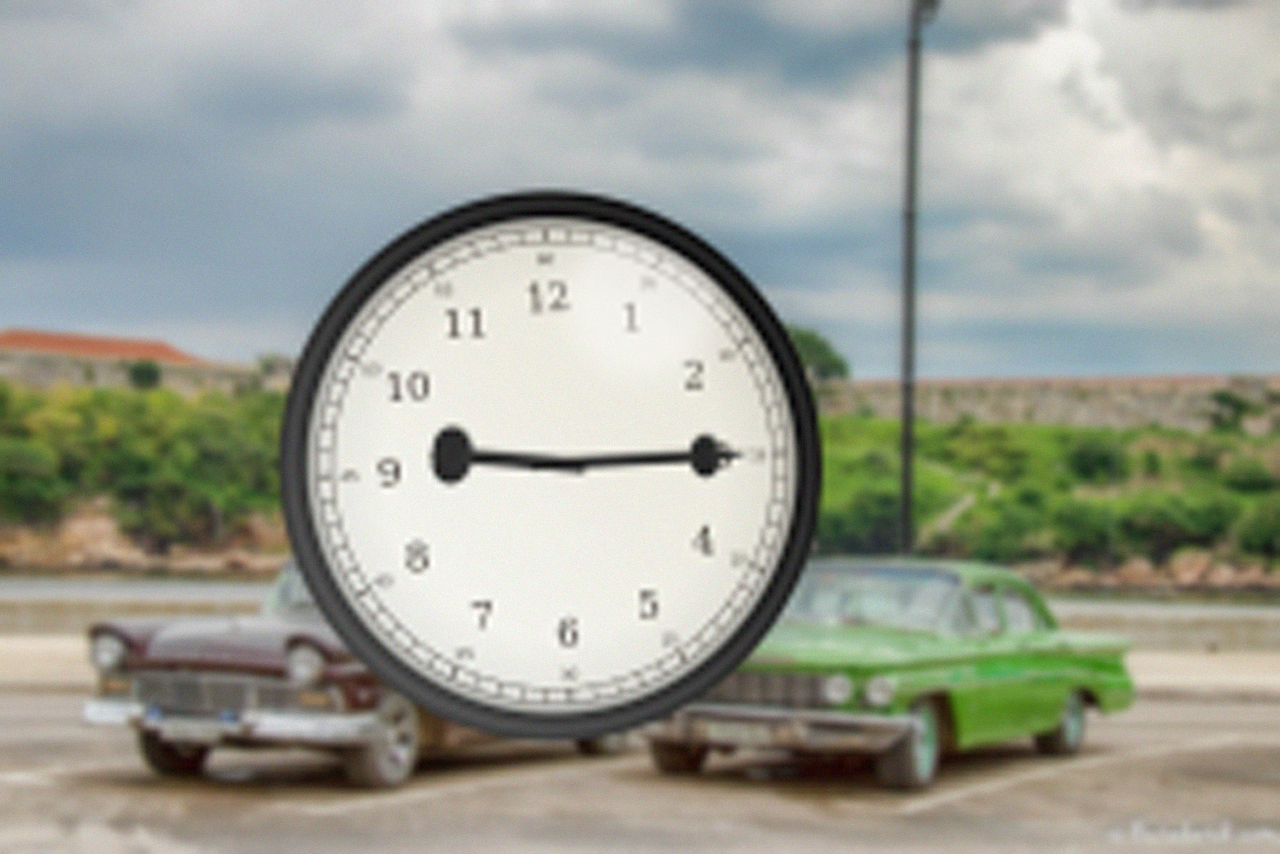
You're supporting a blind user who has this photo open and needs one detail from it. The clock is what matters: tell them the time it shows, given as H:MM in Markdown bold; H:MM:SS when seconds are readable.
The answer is **9:15**
